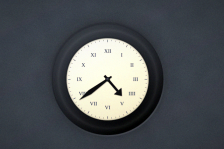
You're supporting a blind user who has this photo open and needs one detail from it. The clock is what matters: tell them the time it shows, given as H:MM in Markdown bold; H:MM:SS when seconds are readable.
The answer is **4:39**
